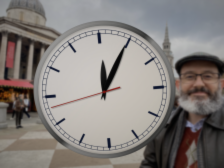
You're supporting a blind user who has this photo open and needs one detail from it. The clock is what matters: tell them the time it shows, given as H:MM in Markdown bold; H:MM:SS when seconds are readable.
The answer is **12:04:43**
